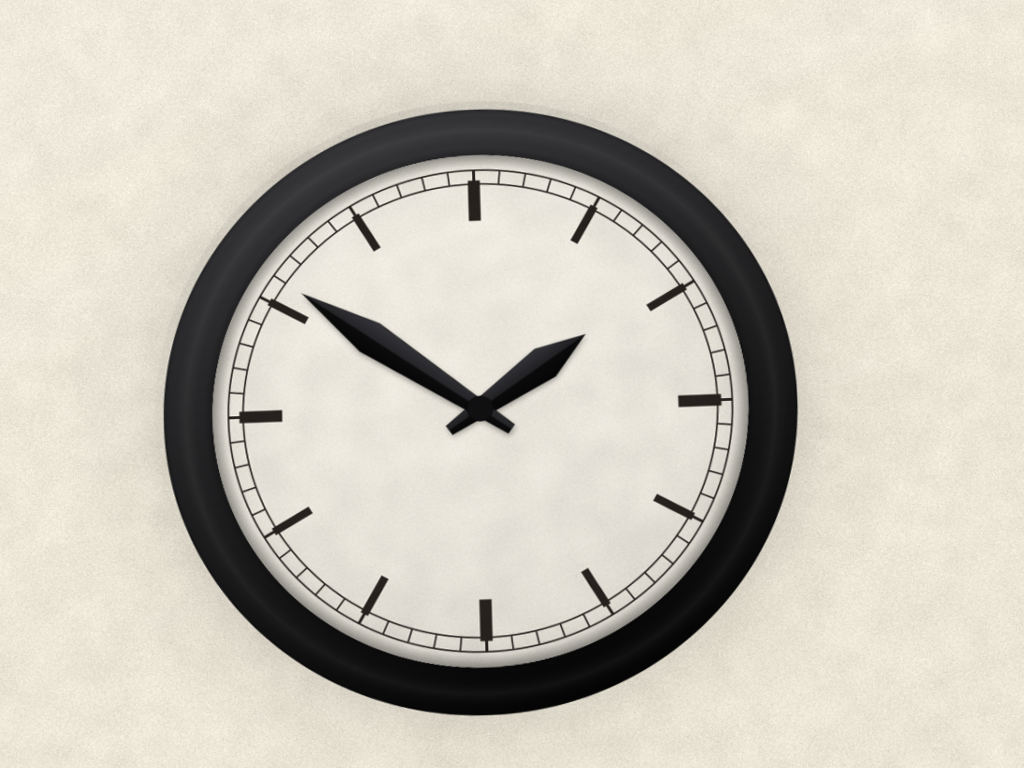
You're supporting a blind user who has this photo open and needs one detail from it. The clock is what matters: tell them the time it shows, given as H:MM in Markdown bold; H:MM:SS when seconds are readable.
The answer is **1:51**
